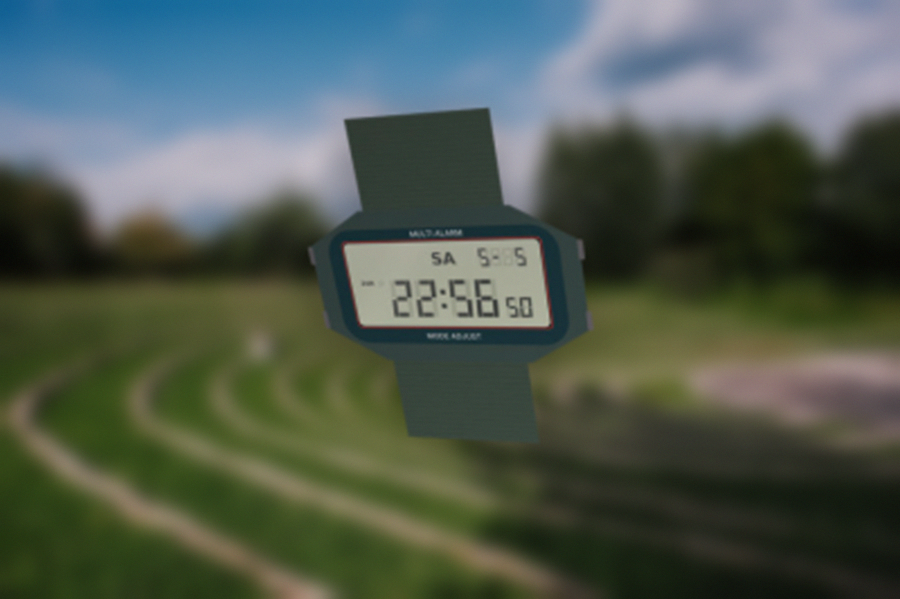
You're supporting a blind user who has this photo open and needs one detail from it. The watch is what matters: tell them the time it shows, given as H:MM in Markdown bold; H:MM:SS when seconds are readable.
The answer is **22:56:50**
